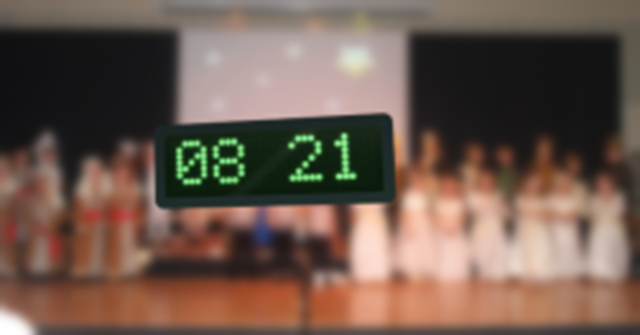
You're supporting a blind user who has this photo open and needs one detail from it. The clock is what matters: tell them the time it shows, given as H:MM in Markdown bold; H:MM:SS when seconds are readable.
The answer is **8:21**
